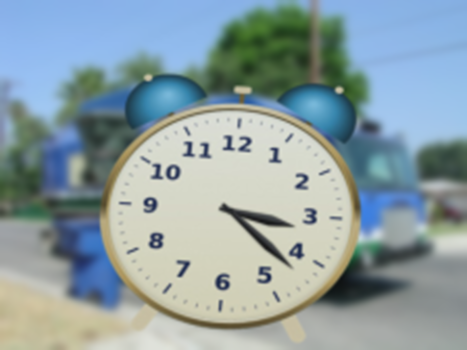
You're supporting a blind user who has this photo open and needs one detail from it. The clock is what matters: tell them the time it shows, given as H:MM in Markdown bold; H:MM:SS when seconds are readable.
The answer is **3:22**
